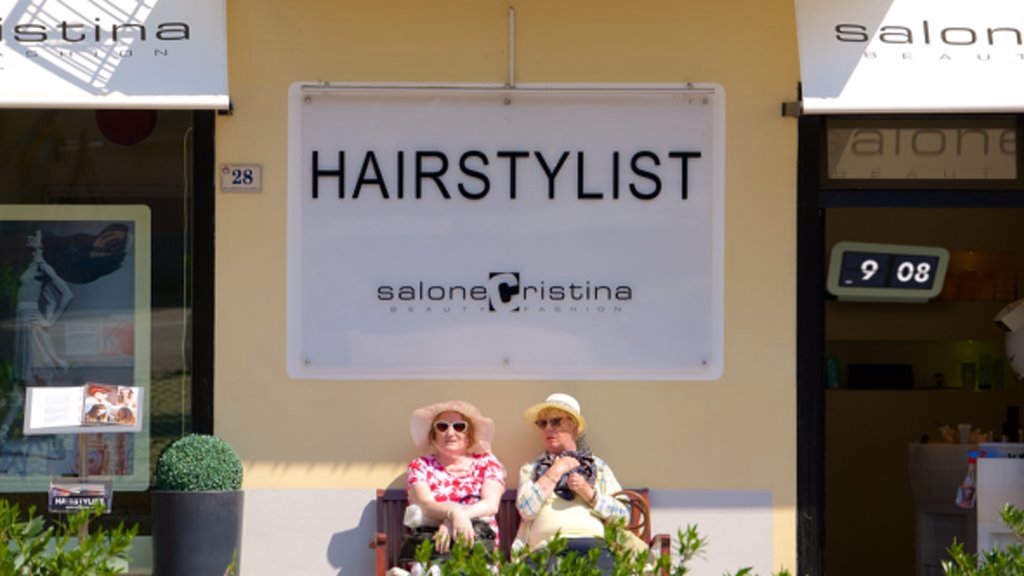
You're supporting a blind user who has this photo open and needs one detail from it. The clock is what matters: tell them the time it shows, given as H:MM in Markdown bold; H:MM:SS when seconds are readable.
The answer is **9:08**
